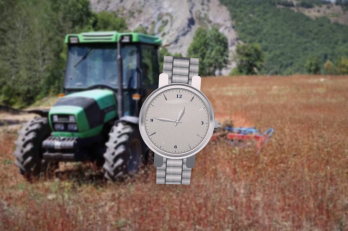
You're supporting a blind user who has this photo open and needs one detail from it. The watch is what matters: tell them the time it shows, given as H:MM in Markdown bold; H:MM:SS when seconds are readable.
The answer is **12:46**
